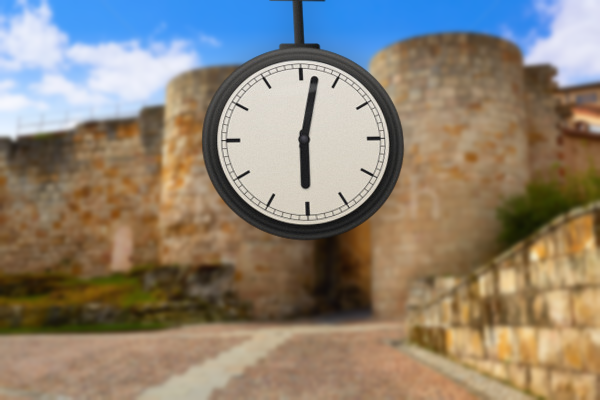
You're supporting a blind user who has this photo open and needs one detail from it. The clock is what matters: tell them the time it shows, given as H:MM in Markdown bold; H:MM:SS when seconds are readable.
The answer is **6:02**
